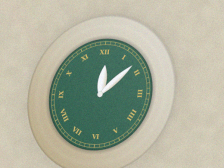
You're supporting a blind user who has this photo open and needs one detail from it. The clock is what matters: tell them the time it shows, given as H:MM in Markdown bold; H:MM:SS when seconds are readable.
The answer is **12:08**
